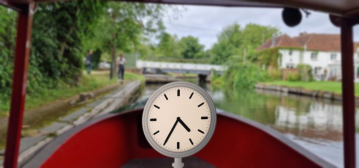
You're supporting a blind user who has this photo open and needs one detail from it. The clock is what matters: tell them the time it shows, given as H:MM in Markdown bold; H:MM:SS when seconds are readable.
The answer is **4:35**
